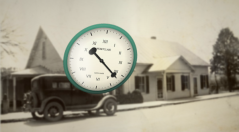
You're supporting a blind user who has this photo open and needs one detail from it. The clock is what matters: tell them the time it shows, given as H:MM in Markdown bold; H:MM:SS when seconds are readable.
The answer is **10:22**
